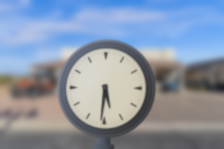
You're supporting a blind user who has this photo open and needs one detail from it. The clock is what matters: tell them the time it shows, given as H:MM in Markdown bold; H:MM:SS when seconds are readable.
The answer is **5:31**
